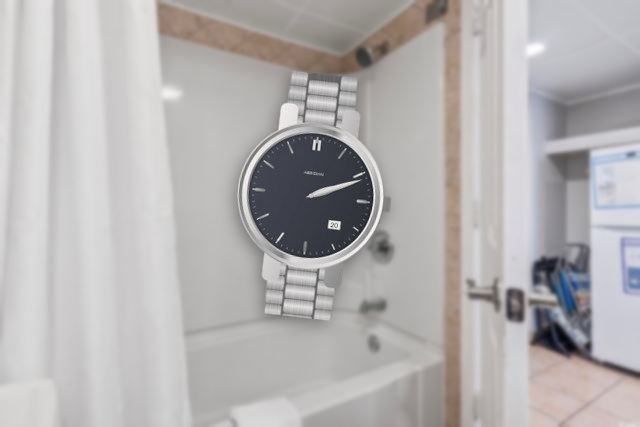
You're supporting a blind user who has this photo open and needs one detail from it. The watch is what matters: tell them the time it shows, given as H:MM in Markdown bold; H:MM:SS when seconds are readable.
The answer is **2:11**
